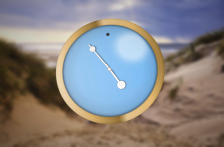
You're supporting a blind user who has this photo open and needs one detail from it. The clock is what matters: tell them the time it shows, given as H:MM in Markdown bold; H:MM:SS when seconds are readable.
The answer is **4:54**
